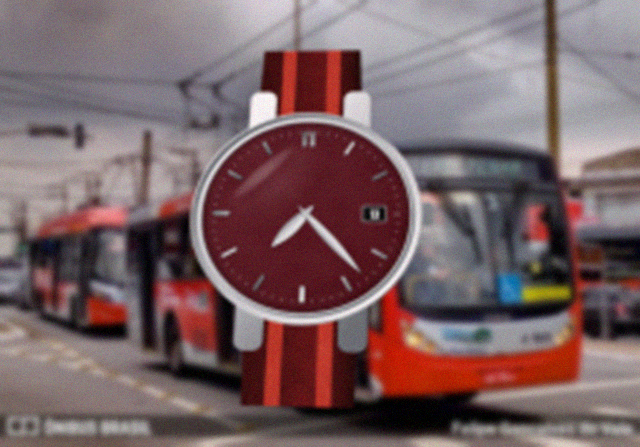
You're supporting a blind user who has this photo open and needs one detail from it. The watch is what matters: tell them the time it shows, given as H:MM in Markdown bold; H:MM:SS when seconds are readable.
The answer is **7:23**
